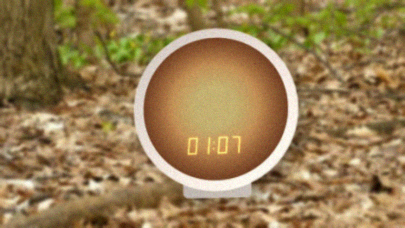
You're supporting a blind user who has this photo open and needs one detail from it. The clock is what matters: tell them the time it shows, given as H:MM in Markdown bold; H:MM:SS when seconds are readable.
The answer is **1:07**
